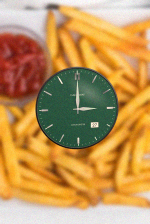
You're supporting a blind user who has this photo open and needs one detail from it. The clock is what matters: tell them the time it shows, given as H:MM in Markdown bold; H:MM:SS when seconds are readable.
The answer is **3:00**
